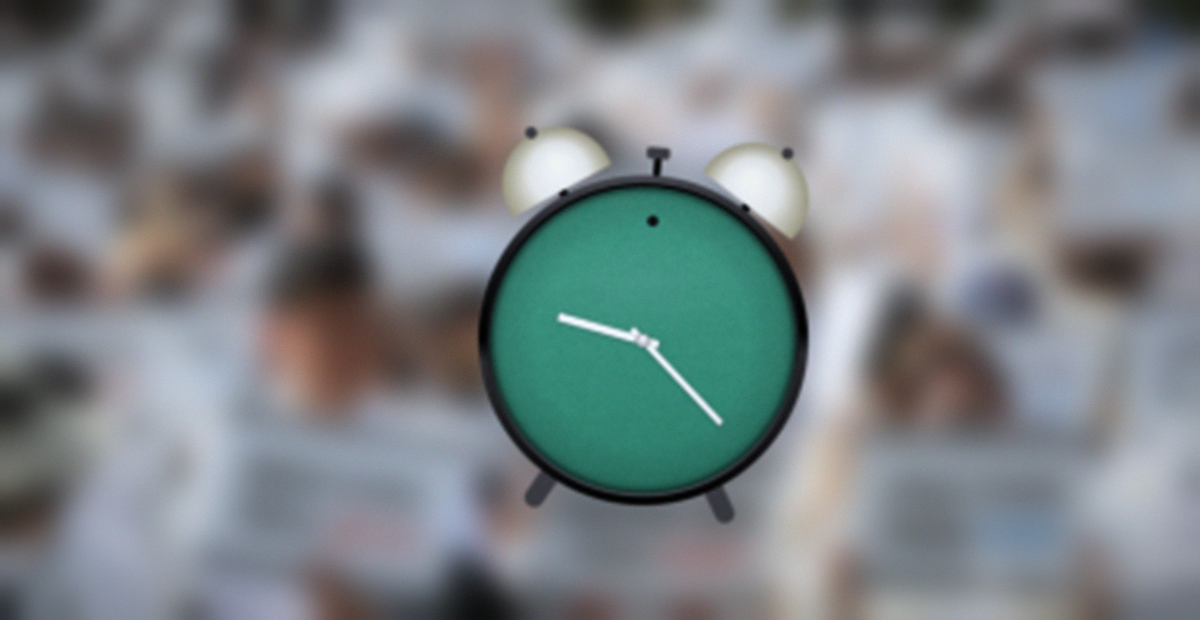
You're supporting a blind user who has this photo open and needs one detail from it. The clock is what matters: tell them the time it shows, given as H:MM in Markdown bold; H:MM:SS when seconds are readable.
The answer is **9:22**
